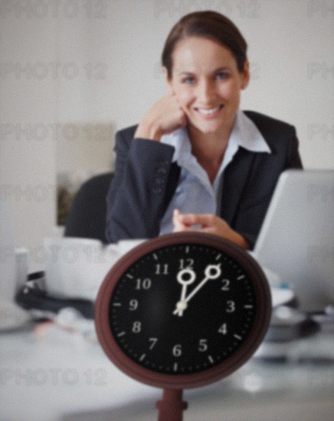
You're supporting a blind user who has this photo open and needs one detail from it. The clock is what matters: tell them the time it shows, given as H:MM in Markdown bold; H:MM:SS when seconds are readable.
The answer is **12:06**
